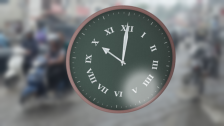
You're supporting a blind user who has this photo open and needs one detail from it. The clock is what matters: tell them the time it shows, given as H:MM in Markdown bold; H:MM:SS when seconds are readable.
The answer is **10:00**
